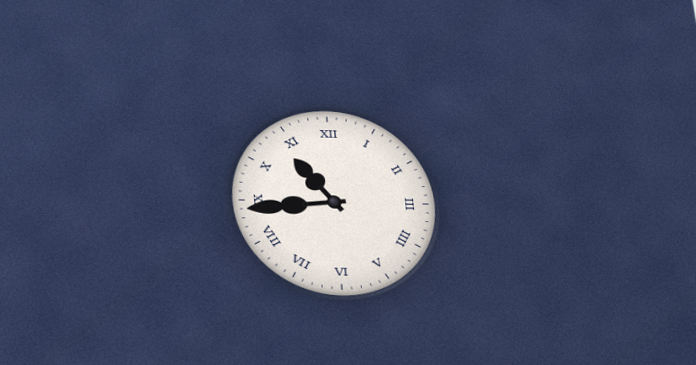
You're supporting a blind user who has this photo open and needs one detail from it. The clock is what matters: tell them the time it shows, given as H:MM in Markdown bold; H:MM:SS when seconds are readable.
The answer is **10:44**
